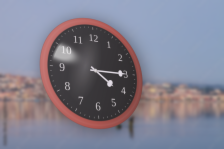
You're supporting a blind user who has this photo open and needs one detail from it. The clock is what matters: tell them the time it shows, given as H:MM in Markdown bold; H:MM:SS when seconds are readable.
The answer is **4:15**
